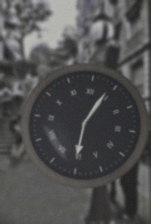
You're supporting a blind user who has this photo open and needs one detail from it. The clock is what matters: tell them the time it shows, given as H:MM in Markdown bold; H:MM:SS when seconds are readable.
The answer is **6:04**
